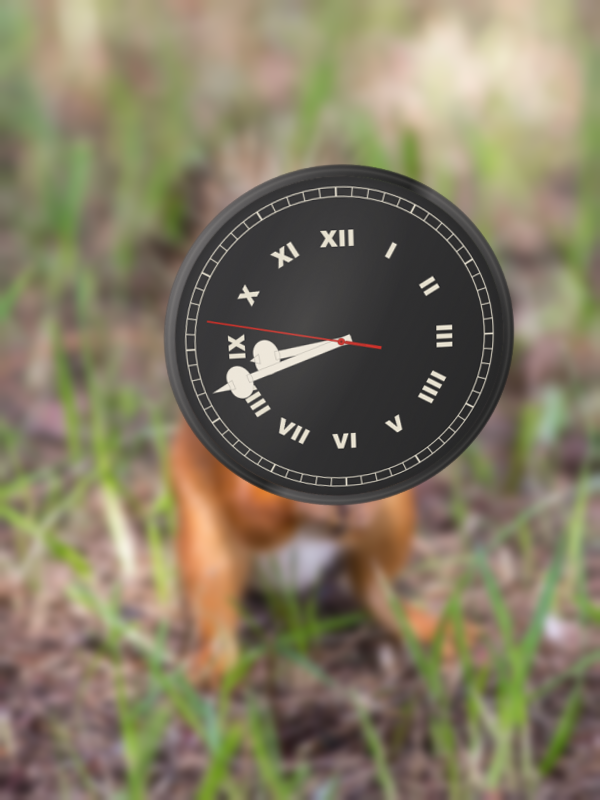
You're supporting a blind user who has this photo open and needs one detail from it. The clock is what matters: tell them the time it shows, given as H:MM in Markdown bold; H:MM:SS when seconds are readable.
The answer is **8:41:47**
